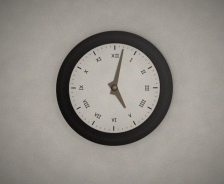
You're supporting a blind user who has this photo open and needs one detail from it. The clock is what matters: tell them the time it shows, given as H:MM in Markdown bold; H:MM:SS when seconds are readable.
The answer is **5:02**
